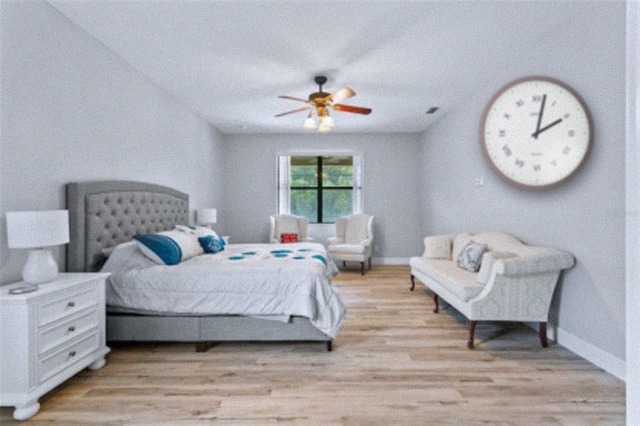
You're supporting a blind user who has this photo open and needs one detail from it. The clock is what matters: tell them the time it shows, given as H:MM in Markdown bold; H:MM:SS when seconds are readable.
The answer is **2:02**
